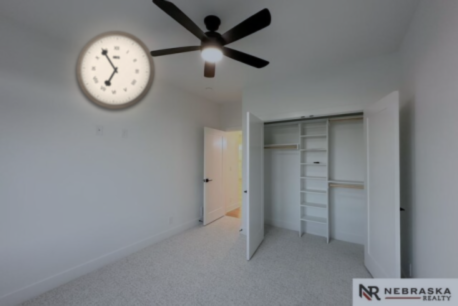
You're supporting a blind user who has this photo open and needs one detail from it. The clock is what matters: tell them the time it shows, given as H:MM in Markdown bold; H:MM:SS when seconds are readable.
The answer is **6:54**
